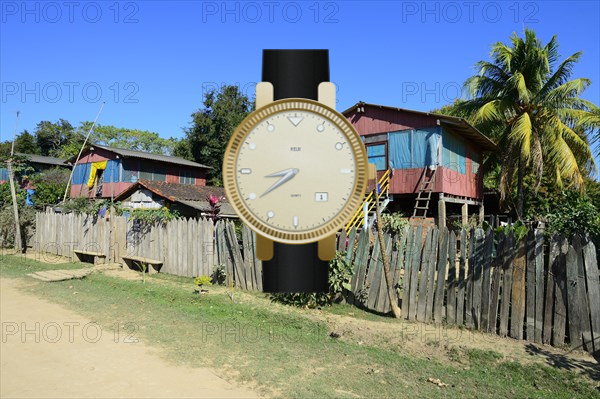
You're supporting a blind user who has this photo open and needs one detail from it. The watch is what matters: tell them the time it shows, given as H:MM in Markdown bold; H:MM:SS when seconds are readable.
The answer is **8:39**
